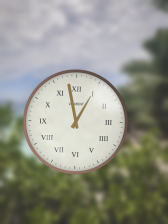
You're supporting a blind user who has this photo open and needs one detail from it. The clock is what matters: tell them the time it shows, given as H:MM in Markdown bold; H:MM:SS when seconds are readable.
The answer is **12:58**
